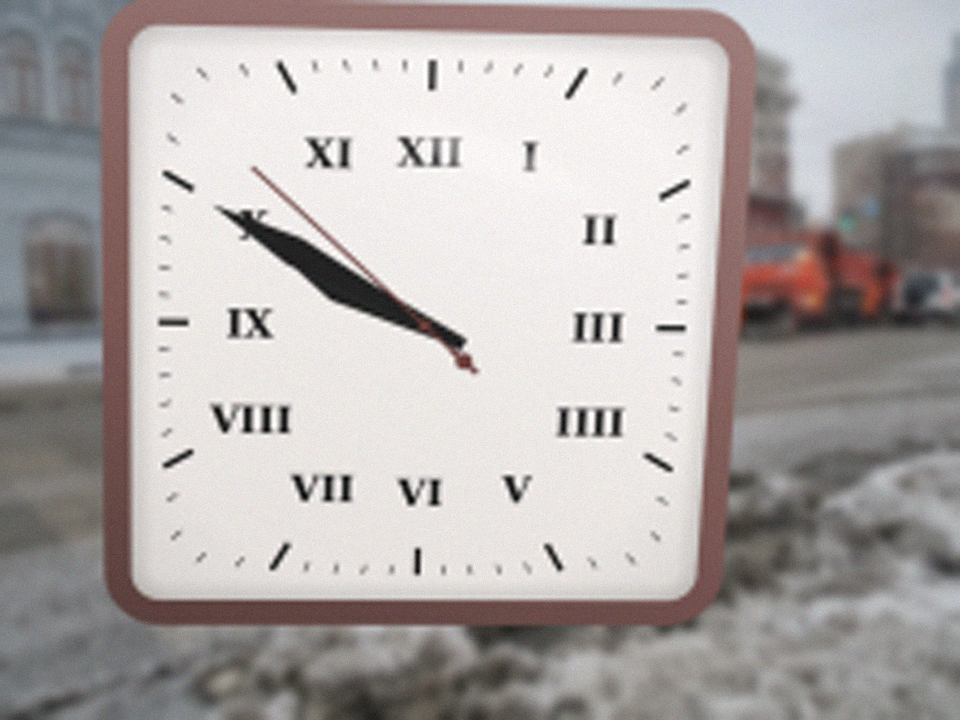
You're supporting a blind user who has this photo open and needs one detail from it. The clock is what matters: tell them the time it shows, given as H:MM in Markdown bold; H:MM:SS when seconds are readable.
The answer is **9:49:52**
